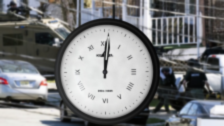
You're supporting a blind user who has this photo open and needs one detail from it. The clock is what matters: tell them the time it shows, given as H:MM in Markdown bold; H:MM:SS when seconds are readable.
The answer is **12:01**
